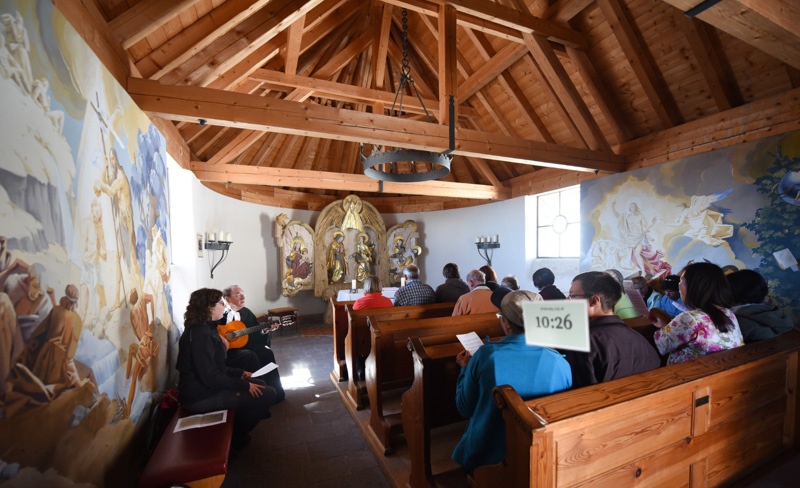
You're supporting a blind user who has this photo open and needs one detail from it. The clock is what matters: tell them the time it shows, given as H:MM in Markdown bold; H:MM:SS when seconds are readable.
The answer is **10:26**
